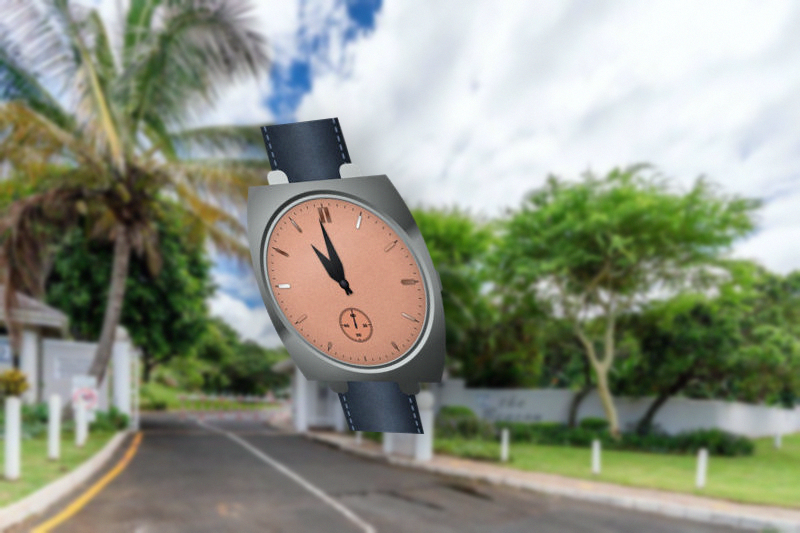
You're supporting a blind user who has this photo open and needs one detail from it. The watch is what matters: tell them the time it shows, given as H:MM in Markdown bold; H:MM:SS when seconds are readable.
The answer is **10:59**
